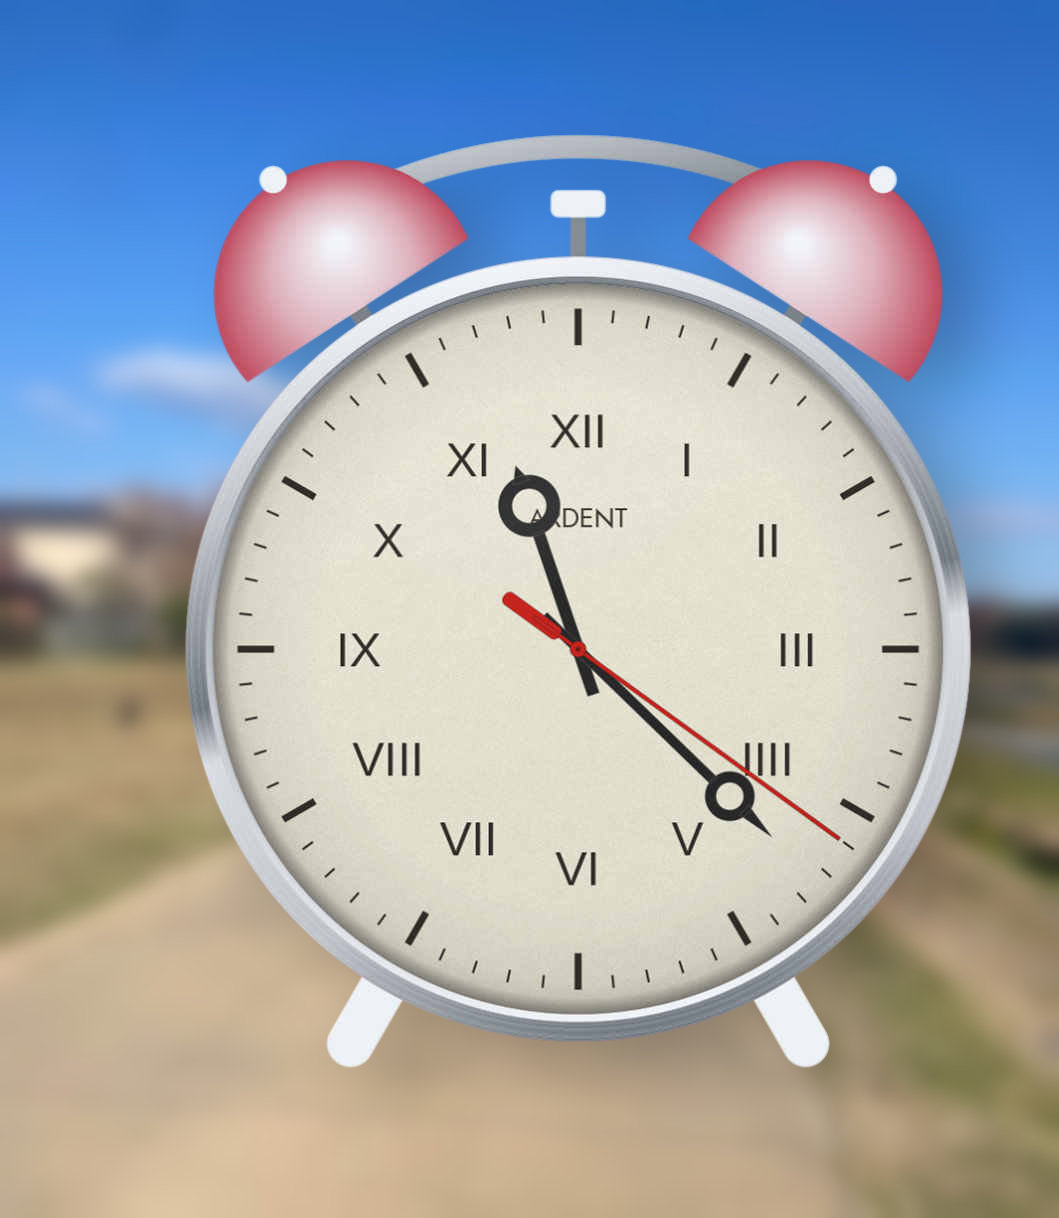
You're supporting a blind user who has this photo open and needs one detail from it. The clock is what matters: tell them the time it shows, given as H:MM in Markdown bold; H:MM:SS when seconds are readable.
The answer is **11:22:21**
